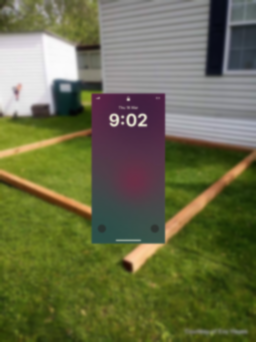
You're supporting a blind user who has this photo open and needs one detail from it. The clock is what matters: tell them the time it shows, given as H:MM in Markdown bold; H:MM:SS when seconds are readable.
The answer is **9:02**
